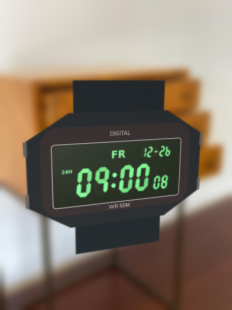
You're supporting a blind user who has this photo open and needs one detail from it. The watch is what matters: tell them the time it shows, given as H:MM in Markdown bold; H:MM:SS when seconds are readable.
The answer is **9:00:08**
